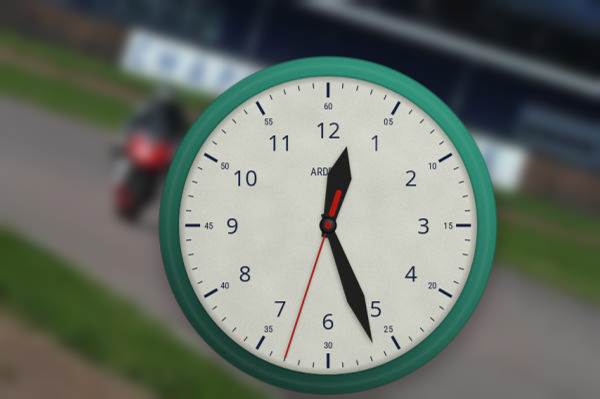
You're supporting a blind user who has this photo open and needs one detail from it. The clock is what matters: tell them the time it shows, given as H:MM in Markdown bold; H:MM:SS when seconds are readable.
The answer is **12:26:33**
